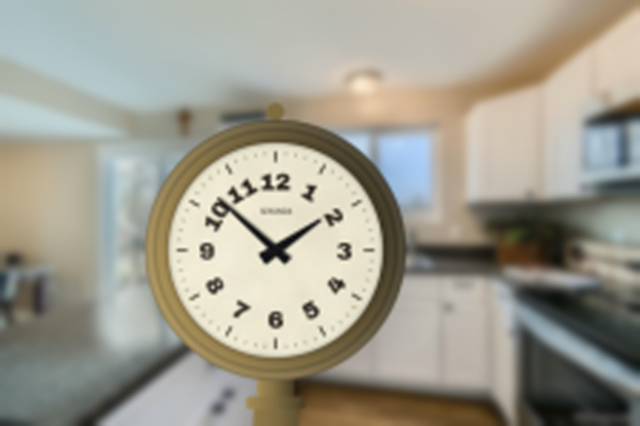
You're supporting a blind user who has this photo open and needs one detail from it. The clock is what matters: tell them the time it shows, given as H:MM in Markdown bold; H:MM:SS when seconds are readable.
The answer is **1:52**
